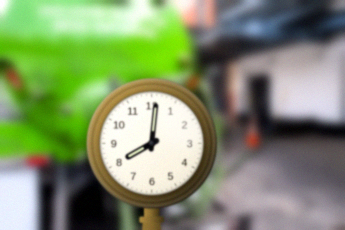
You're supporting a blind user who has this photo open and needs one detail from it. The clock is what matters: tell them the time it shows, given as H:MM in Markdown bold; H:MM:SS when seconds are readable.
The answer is **8:01**
